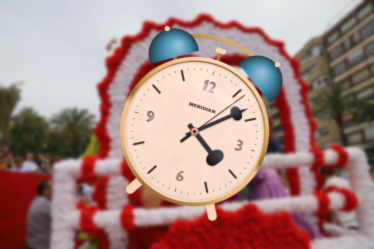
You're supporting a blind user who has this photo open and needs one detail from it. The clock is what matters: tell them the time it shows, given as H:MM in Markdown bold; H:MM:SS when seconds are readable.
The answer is **4:08:06**
